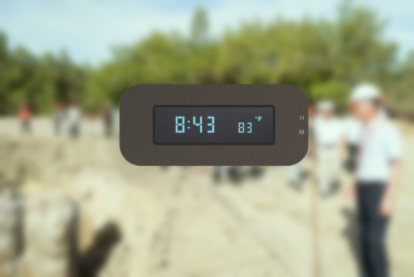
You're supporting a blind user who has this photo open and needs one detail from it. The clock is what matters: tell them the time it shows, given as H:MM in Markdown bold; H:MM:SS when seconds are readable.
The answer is **8:43**
